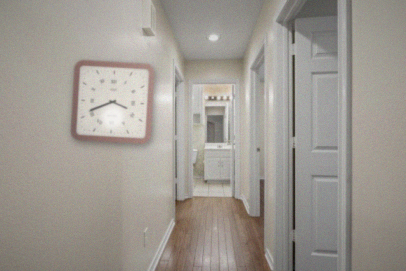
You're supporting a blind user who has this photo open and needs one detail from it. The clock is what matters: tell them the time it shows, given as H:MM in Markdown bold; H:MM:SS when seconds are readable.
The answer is **3:41**
